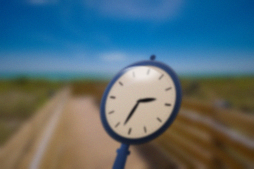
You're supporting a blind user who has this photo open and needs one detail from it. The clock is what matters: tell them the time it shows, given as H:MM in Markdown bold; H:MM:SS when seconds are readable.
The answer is **2:33**
